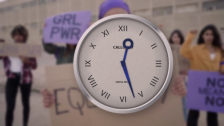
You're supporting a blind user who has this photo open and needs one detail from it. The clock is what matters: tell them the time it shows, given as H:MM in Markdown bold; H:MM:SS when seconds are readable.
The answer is **12:27**
